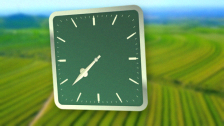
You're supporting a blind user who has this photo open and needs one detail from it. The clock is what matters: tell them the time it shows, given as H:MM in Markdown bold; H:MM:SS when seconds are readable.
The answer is **7:38**
